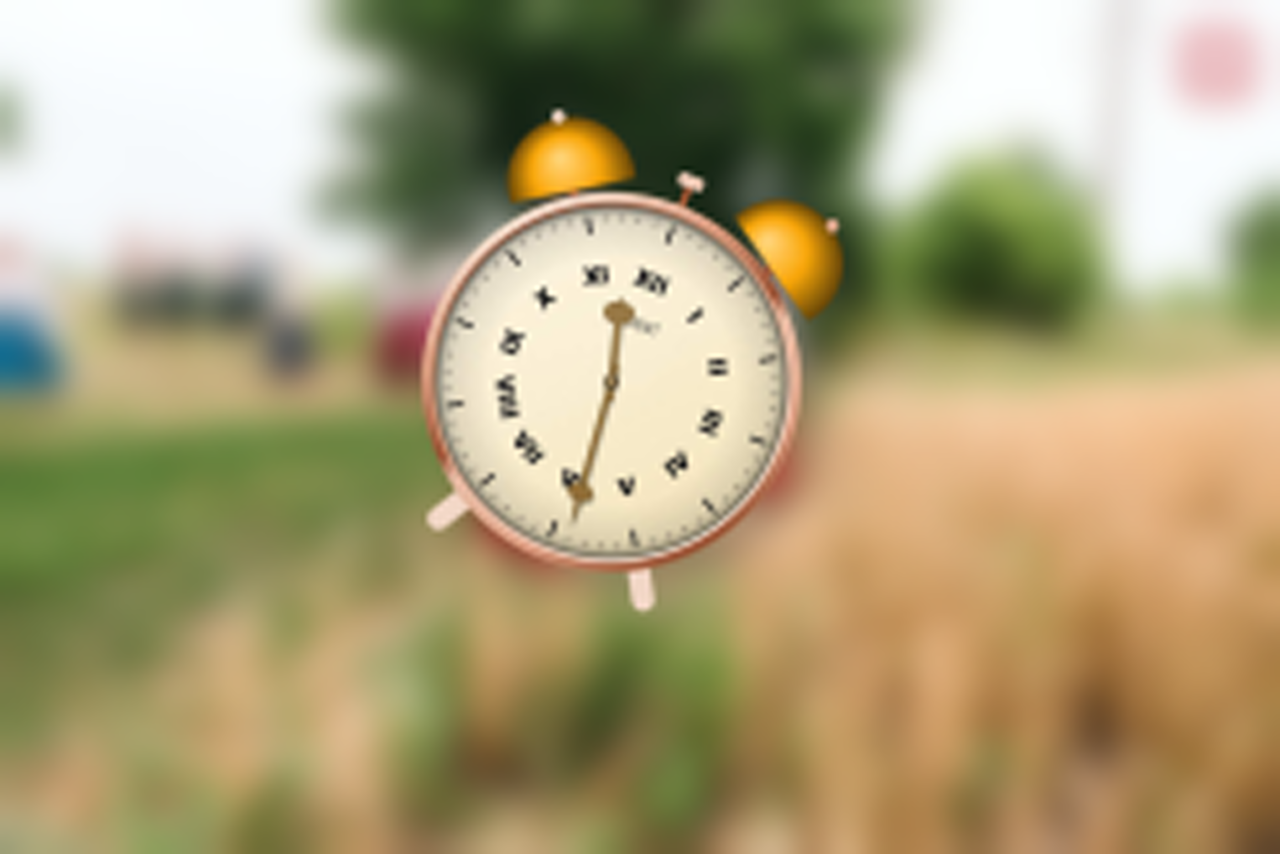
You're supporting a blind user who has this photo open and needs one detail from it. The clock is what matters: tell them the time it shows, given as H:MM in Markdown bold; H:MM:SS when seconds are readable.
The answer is **11:29**
